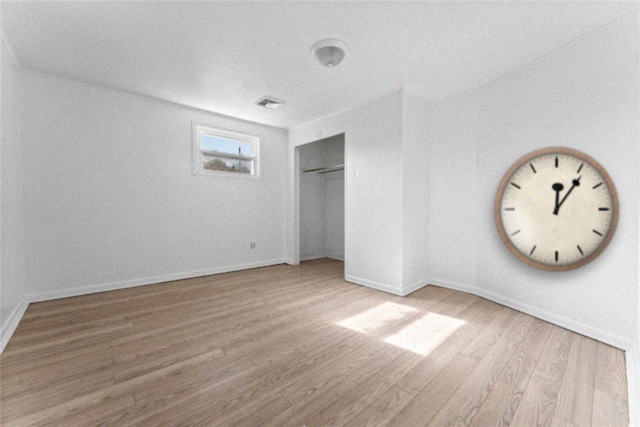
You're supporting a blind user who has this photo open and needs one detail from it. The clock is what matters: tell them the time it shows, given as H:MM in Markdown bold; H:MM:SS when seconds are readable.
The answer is **12:06**
